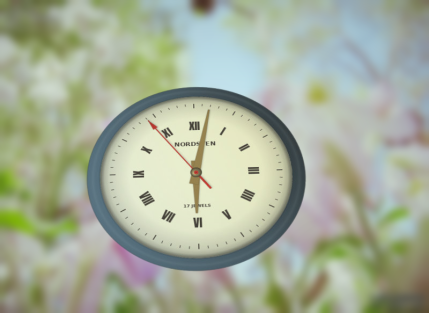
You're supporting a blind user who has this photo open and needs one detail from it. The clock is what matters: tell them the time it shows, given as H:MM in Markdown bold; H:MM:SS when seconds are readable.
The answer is **6:01:54**
